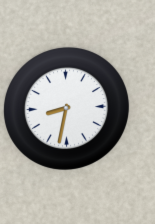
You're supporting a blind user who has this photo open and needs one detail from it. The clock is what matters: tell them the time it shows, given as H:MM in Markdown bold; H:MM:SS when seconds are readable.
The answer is **8:32**
